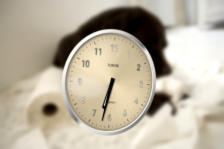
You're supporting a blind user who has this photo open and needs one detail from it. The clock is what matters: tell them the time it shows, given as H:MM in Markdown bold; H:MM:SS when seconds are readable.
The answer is **6:32**
